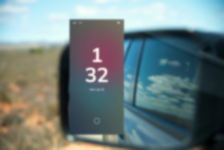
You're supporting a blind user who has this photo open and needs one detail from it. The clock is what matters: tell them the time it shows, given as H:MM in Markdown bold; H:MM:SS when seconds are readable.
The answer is **1:32**
